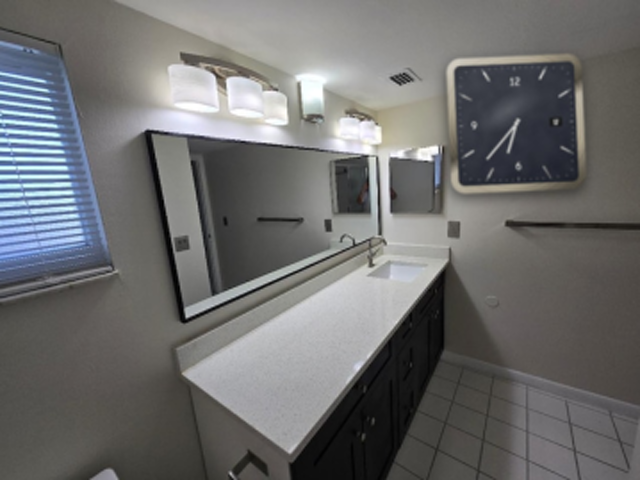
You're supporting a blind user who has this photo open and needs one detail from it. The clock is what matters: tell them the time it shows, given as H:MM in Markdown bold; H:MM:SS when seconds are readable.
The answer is **6:37**
